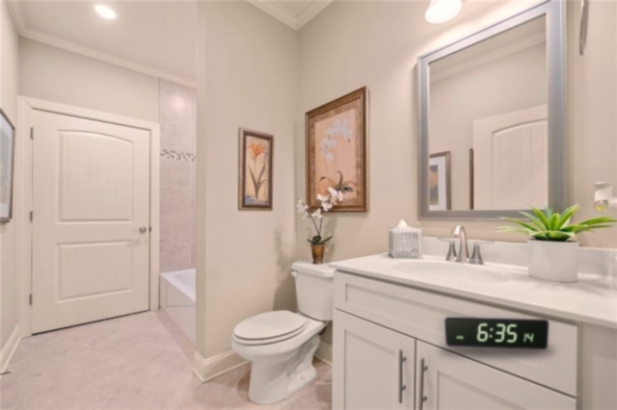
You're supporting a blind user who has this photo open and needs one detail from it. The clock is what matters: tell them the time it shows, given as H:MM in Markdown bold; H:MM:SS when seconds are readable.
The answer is **6:35**
